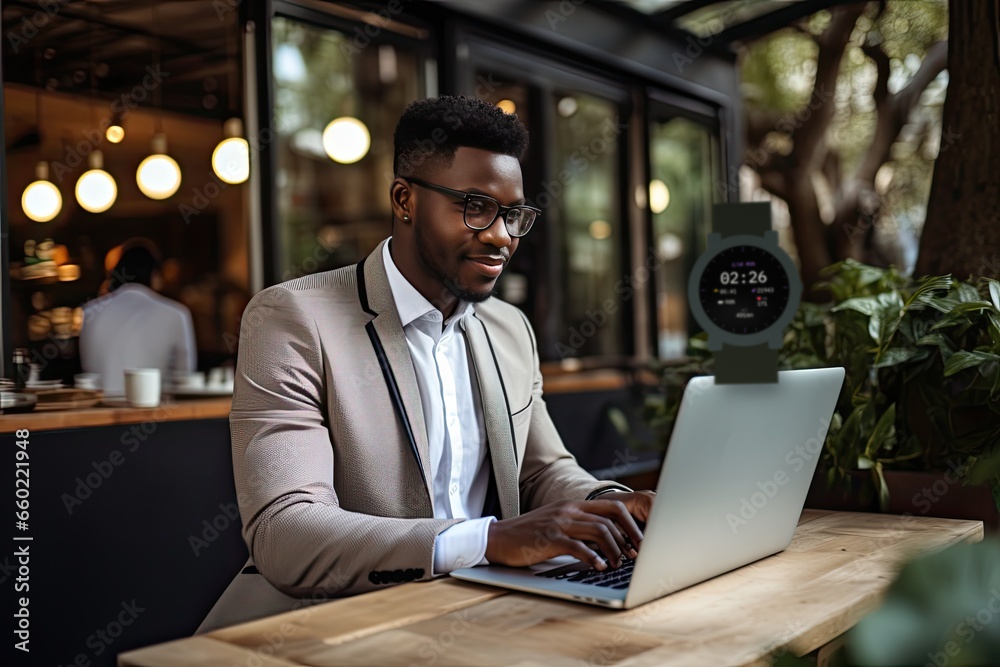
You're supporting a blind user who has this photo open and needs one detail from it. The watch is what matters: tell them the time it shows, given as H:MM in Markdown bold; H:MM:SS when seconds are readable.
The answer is **2:26**
